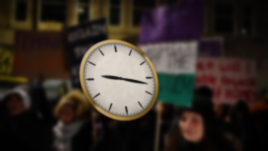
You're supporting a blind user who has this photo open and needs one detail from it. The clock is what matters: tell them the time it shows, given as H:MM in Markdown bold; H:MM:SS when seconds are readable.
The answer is **9:17**
